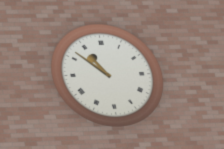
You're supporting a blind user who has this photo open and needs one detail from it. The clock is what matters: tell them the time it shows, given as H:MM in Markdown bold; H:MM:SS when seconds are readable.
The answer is **10:52**
